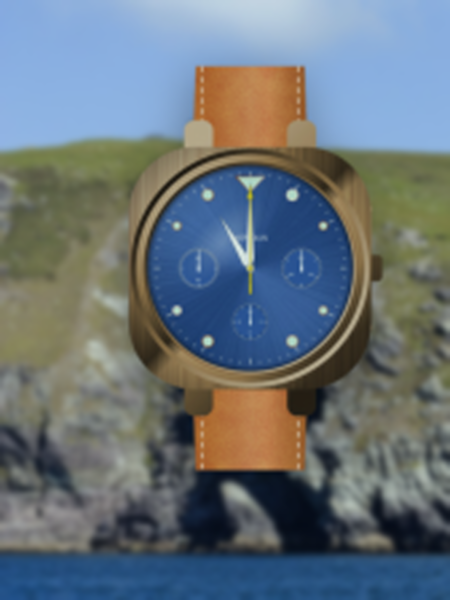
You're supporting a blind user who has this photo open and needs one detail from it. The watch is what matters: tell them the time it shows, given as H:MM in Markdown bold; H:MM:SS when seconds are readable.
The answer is **11:00**
